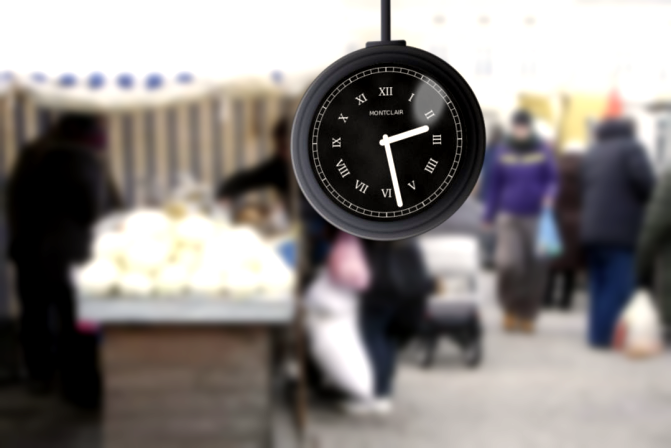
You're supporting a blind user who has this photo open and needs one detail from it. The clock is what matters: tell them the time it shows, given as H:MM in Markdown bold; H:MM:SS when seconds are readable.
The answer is **2:28**
